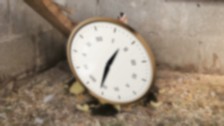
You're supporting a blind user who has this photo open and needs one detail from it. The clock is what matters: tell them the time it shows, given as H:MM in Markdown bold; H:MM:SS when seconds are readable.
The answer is **1:36**
